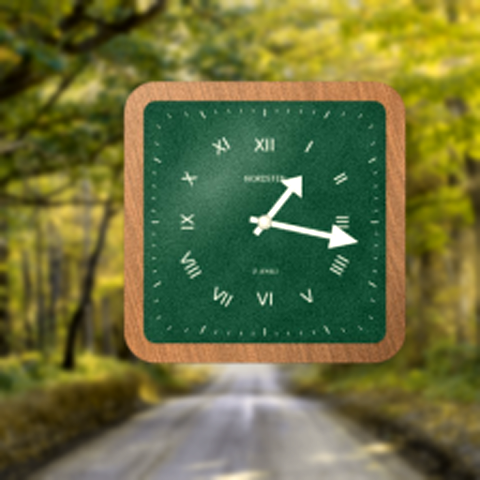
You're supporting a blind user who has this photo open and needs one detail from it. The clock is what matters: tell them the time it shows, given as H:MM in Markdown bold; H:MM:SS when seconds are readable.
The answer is **1:17**
